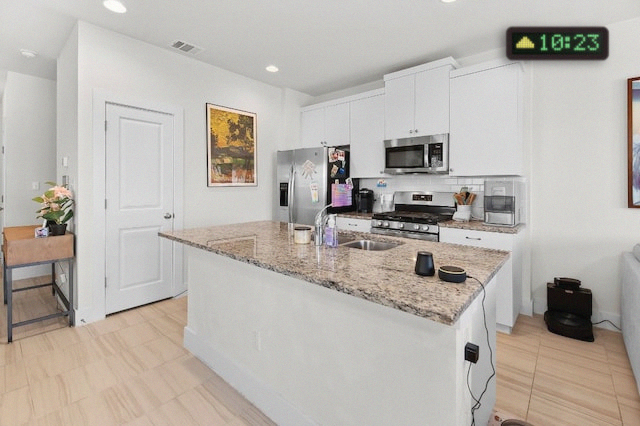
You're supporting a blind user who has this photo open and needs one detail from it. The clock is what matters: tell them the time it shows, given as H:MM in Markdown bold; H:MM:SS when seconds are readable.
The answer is **10:23**
